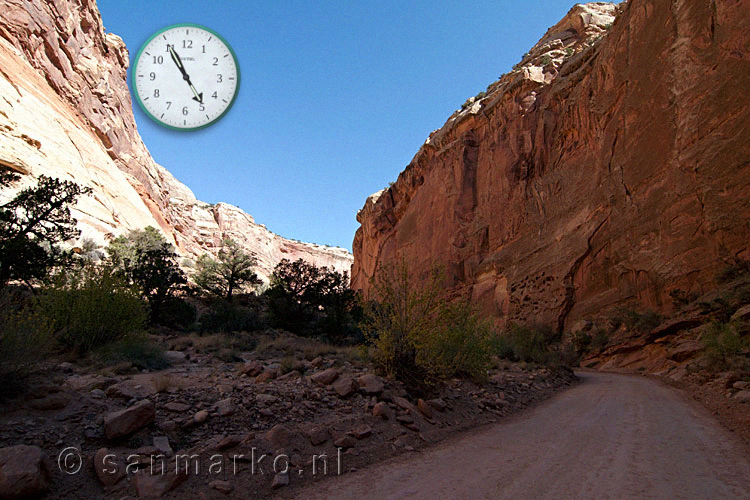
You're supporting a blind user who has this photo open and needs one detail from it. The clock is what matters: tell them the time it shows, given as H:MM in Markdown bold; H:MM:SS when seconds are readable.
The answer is **4:55**
